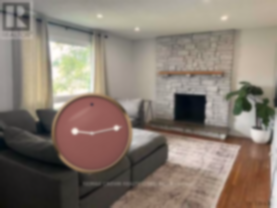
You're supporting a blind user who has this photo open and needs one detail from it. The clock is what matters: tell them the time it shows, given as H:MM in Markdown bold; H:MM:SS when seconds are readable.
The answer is **9:13**
